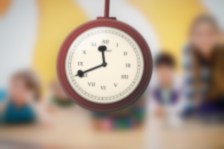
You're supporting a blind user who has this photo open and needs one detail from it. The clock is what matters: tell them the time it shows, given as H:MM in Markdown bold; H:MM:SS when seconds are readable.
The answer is **11:41**
